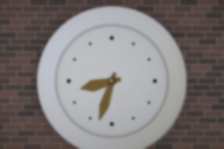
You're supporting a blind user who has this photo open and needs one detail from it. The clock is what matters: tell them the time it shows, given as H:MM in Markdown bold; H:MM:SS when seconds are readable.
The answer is **8:33**
